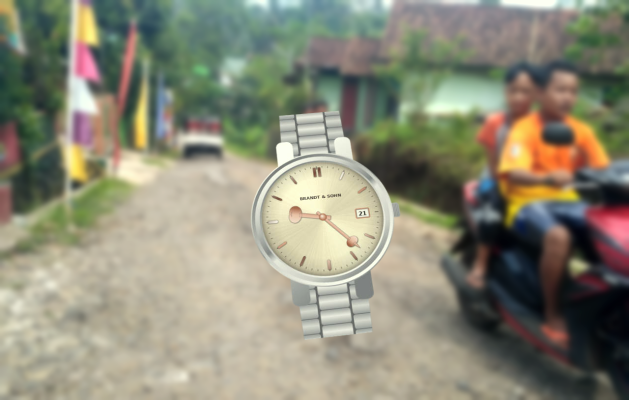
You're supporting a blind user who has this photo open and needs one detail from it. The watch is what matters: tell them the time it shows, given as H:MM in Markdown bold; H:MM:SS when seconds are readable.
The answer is **9:23**
